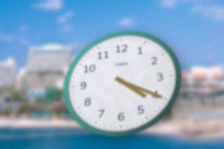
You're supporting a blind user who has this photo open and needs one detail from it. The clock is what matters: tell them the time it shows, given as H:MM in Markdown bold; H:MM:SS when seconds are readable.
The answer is **4:20**
